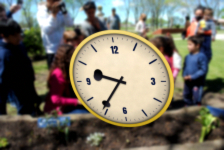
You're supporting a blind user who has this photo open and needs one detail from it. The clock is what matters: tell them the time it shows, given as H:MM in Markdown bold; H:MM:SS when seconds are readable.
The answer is **9:36**
